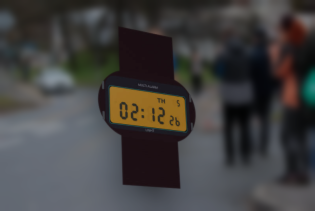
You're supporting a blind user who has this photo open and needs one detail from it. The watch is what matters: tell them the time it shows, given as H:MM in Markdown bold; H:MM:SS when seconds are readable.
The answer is **2:12:26**
